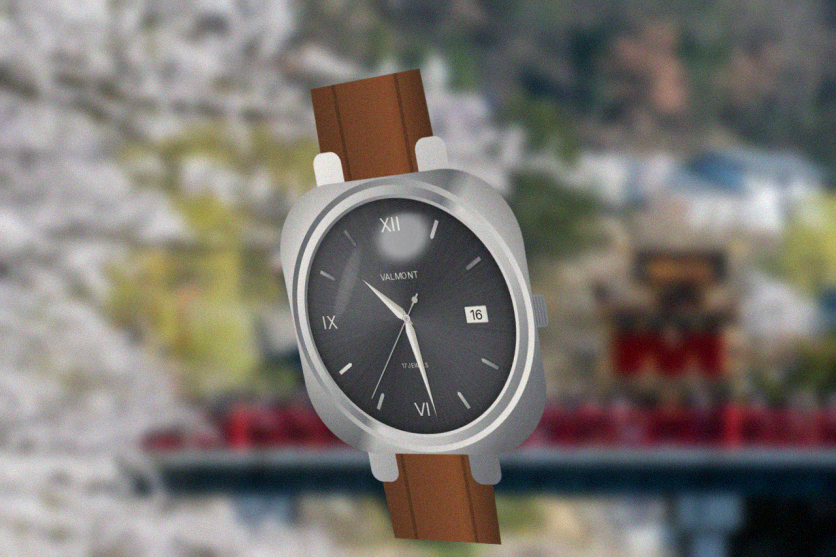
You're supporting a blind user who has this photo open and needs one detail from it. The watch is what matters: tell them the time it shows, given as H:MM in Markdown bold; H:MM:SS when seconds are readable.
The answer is **10:28:36**
